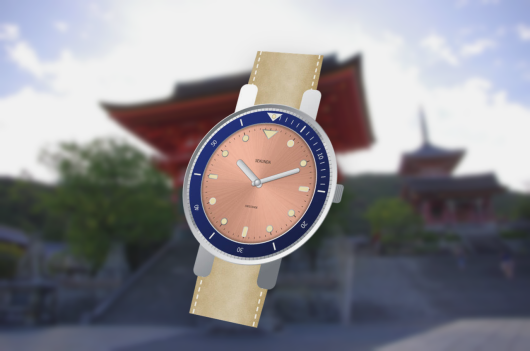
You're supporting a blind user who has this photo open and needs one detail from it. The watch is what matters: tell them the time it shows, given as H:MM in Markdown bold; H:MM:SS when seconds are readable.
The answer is **10:11**
